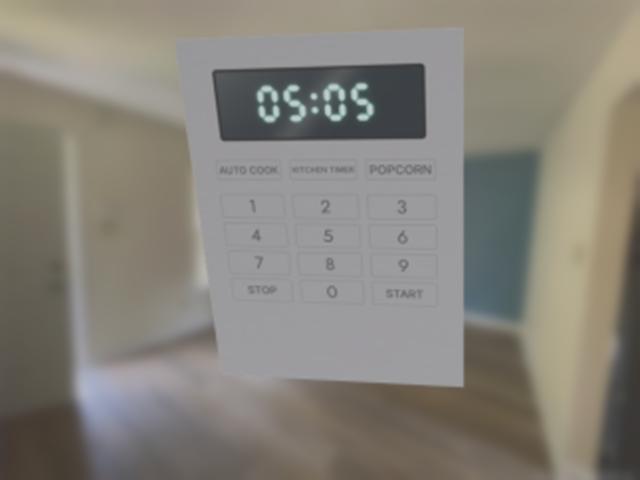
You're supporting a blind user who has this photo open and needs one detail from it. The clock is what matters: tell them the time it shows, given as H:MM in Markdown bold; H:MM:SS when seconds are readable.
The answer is **5:05**
